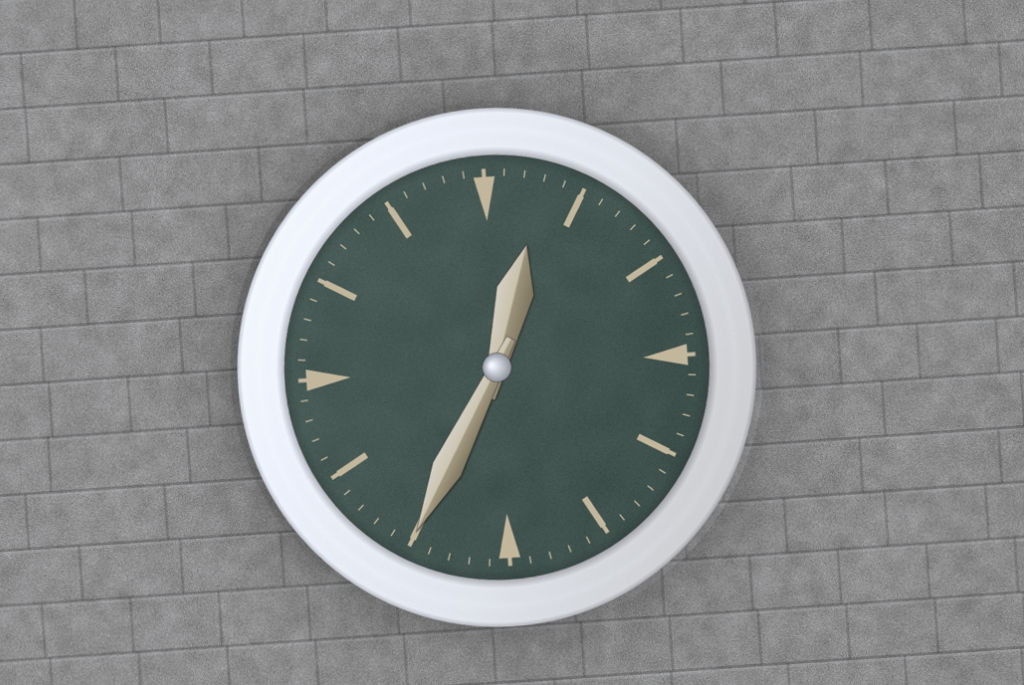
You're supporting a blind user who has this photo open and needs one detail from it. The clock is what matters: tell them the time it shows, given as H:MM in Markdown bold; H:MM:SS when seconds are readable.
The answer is **12:35**
